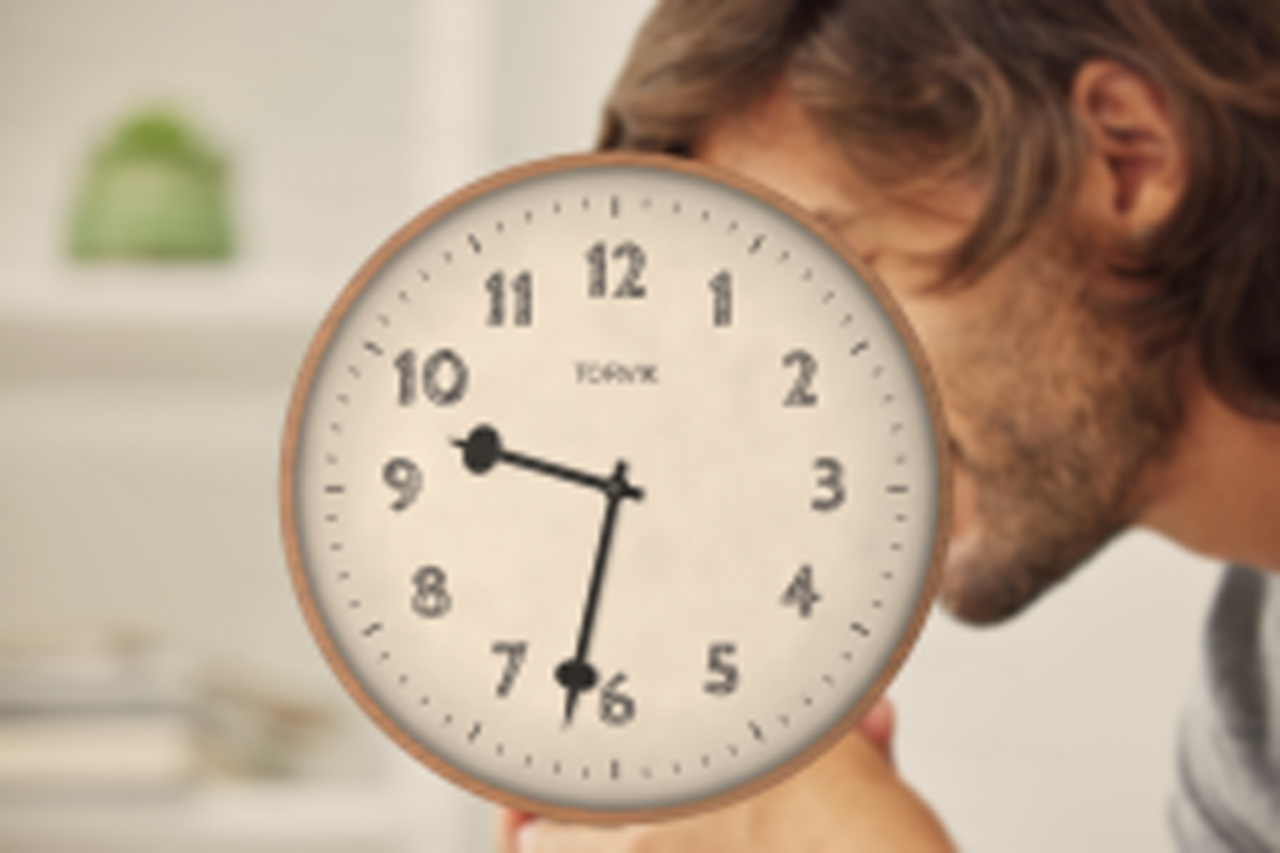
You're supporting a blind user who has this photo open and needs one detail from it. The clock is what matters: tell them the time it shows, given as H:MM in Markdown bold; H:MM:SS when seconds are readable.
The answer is **9:32**
